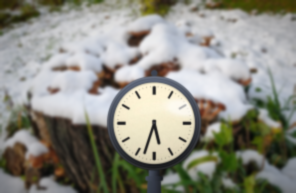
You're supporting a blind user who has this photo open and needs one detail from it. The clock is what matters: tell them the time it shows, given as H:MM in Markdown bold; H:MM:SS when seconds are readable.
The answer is **5:33**
